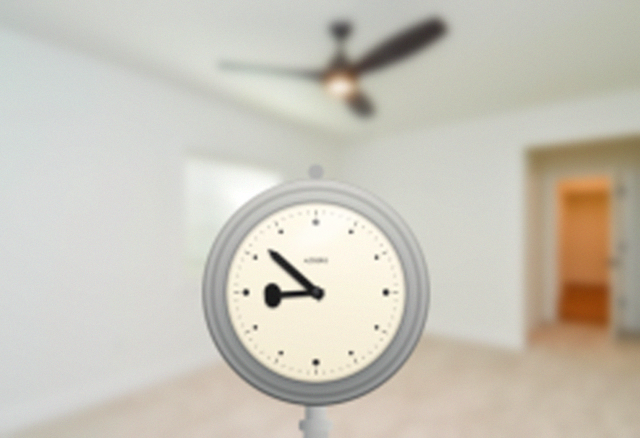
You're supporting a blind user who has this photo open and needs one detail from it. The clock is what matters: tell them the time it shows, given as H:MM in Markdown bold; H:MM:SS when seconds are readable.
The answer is **8:52**
